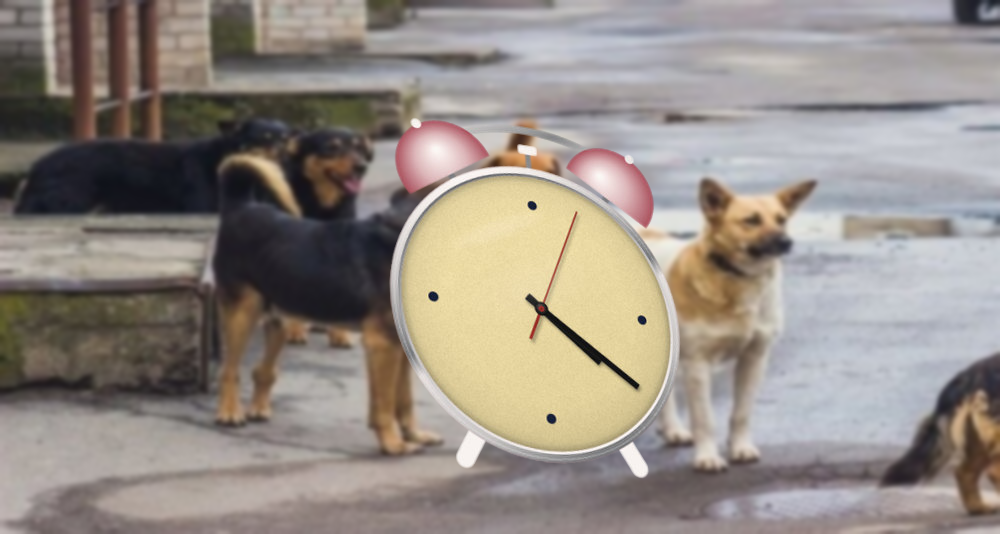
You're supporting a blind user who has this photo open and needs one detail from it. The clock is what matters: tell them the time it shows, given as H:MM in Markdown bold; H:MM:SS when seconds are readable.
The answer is **4:21:04**
